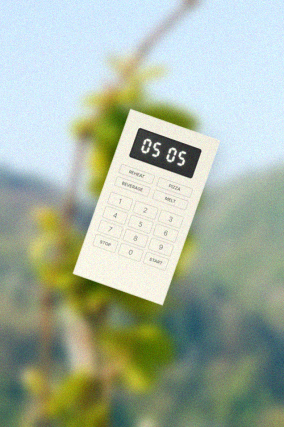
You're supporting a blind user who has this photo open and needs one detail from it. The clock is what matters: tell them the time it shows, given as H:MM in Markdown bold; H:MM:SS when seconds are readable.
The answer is **5:05**
